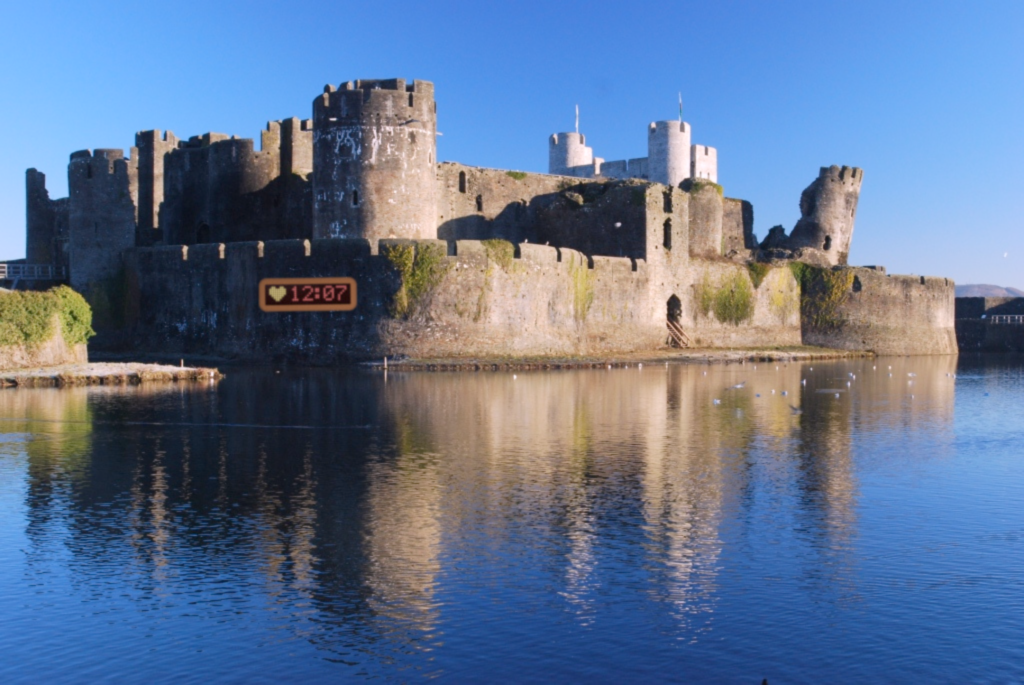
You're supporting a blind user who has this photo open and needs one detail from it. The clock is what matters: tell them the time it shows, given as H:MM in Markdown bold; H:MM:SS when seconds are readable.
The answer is **12:07**
